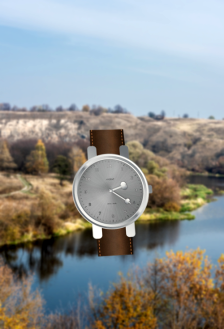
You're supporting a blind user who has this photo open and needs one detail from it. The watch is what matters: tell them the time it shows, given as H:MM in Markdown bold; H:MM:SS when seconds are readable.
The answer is **2:21**
